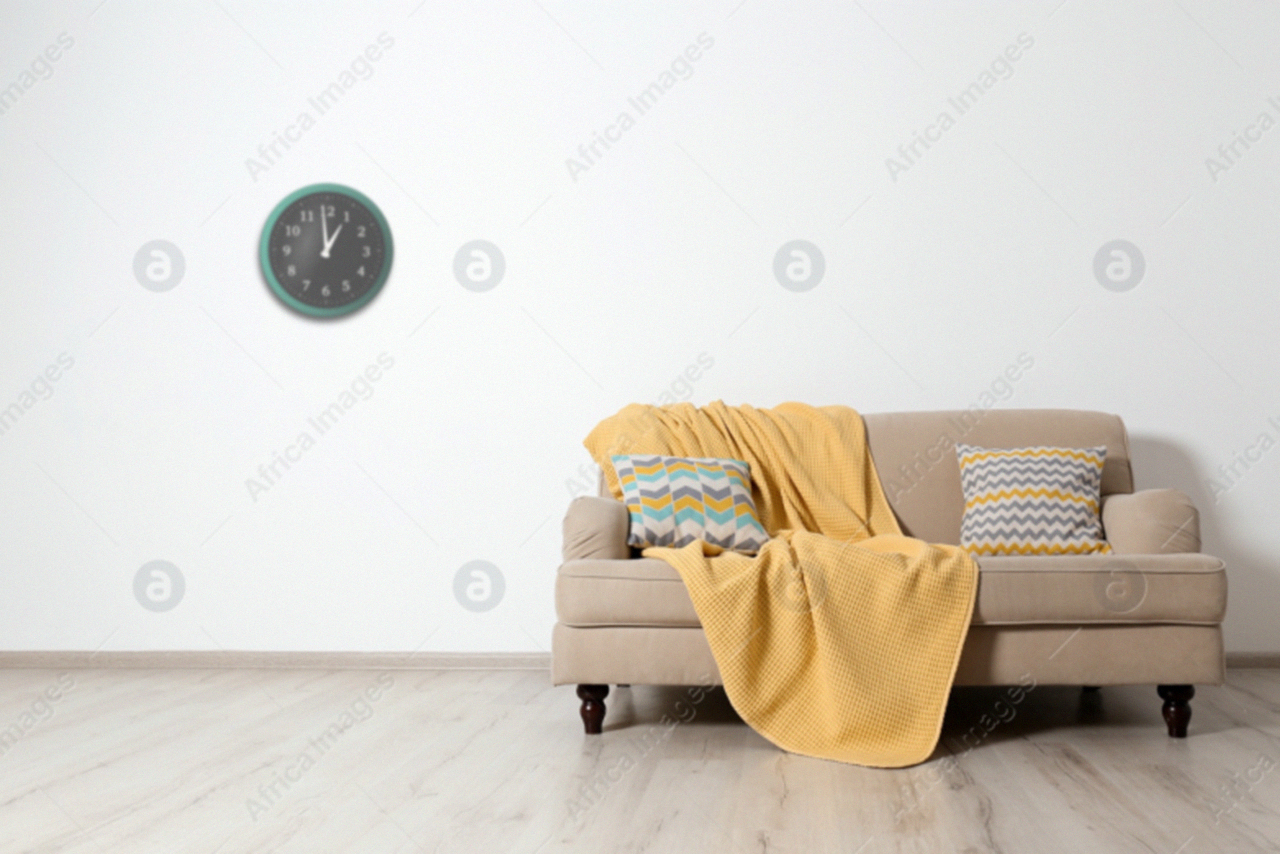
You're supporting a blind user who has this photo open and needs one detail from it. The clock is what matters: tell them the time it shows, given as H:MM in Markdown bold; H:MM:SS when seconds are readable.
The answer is **12:59**
